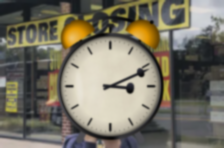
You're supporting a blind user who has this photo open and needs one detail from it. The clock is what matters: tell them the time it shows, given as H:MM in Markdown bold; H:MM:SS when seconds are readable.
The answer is **3:11**
